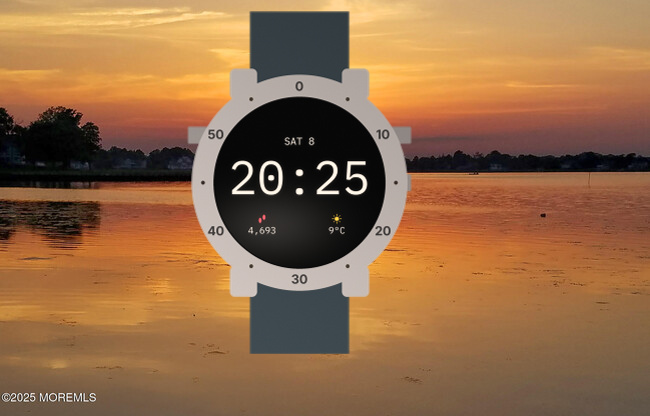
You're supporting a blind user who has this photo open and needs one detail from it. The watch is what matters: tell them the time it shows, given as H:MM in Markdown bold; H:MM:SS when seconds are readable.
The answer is **20:25**
